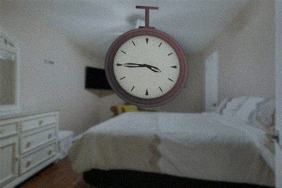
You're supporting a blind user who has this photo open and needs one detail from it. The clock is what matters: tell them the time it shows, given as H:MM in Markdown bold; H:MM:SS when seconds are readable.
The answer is **3:45**
